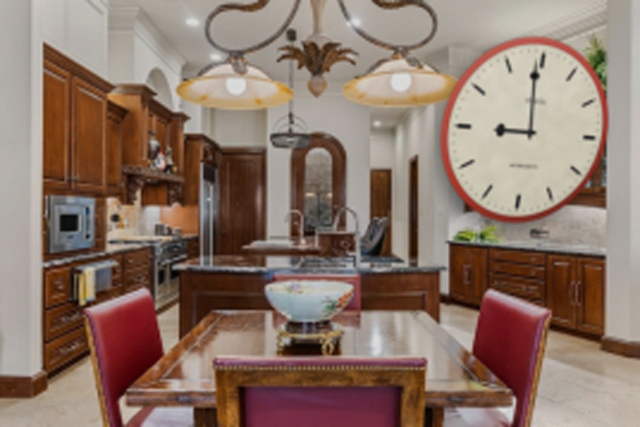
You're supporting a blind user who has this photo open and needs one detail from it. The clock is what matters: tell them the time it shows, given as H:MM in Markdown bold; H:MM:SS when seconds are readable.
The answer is **8:59**
